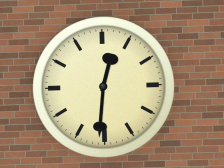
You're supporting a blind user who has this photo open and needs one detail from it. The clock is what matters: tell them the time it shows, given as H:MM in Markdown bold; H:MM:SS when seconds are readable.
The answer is **12:31**
